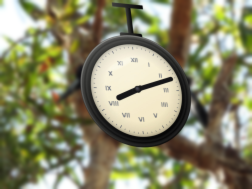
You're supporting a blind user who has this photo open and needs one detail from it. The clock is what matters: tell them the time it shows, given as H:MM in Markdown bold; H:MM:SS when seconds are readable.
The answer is **8:12**
